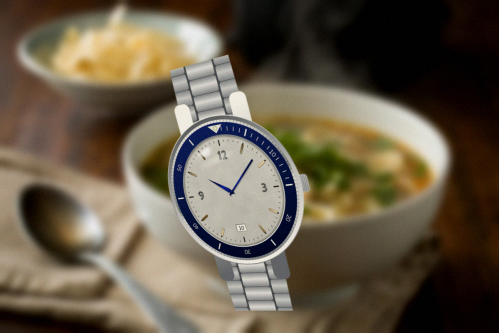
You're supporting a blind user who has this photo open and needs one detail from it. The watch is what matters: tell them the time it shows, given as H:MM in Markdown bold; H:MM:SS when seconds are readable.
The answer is **10:08**
